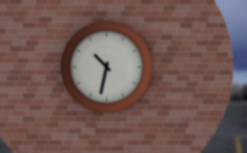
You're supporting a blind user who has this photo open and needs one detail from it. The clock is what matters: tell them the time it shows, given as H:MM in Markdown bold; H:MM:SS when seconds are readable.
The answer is **10:32**
